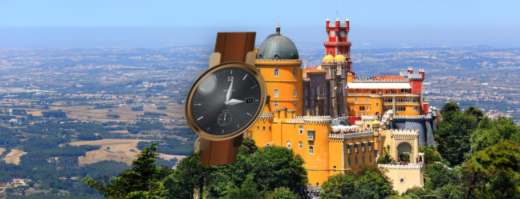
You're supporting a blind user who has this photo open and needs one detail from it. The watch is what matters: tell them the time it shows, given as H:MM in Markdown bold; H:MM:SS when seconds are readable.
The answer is **3:01**
